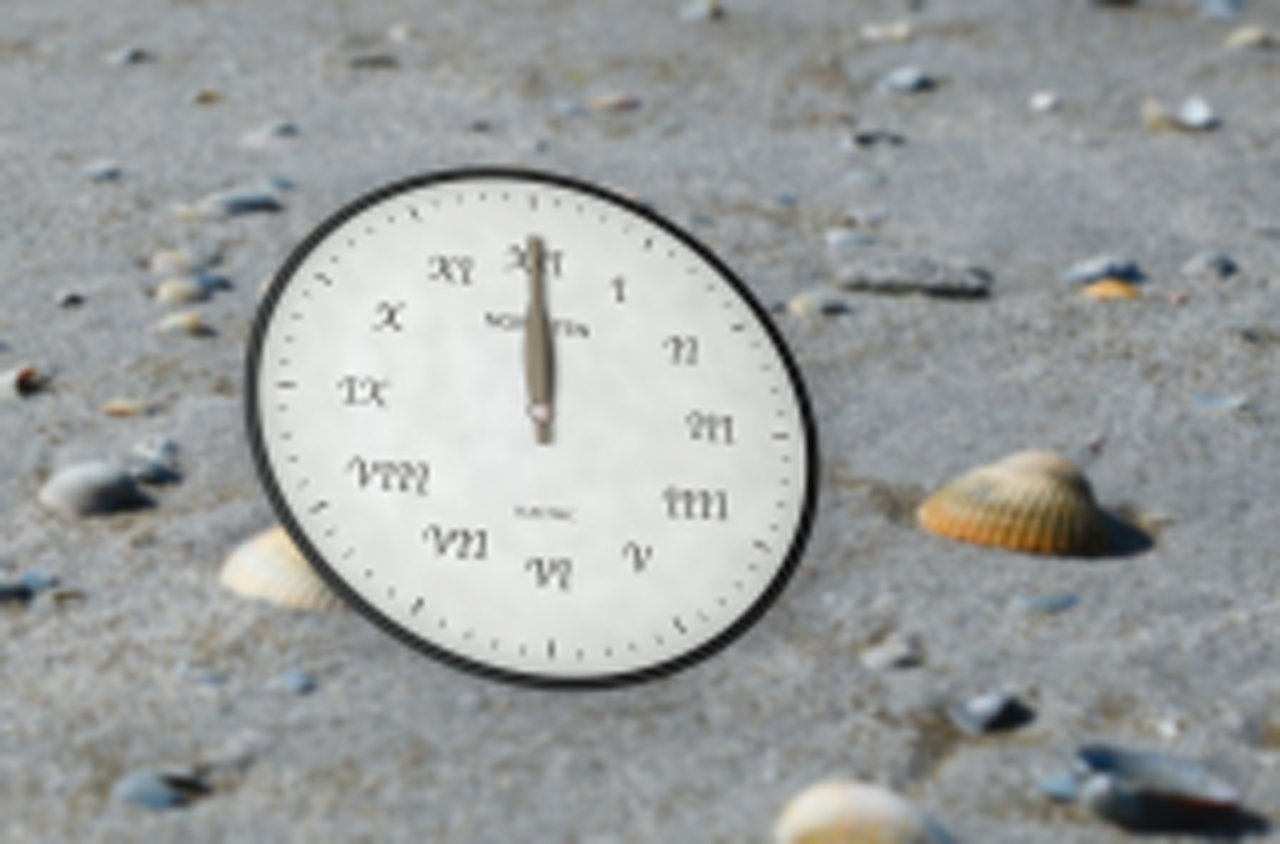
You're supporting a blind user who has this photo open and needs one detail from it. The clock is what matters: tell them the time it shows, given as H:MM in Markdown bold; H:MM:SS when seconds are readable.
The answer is **12:00**
